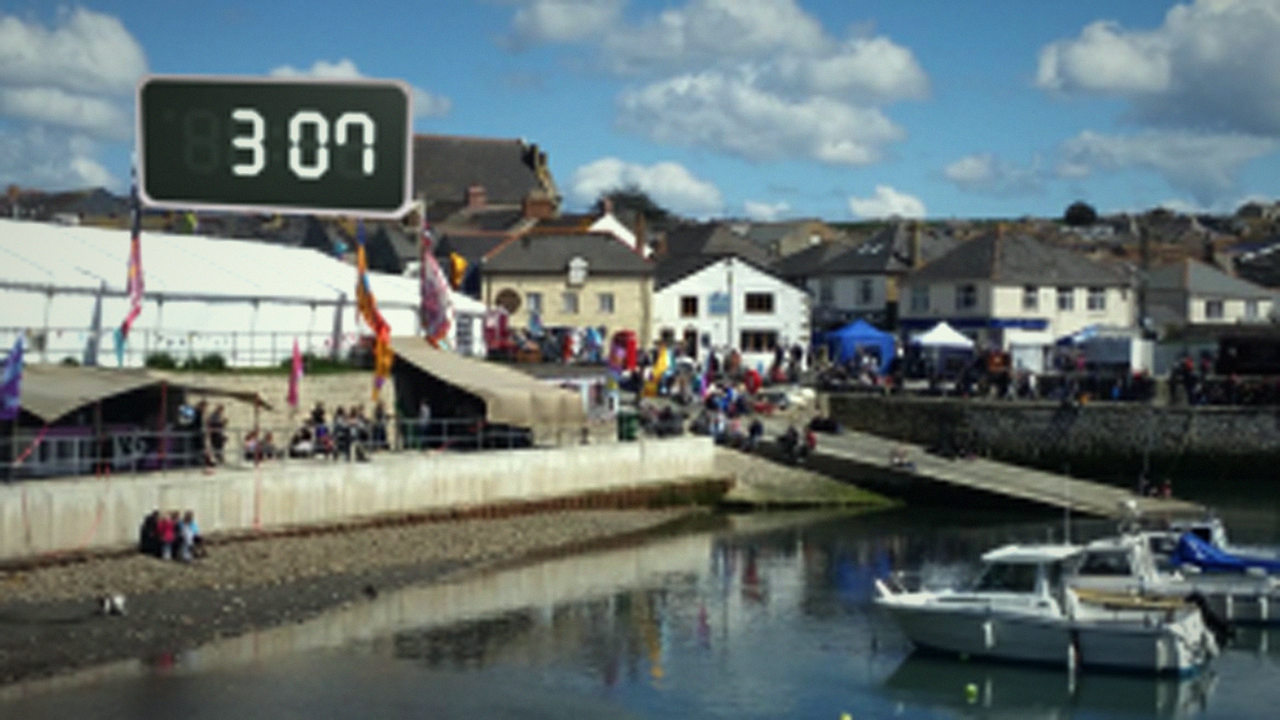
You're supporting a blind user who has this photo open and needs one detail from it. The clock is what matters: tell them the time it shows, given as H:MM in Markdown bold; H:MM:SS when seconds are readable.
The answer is **3:07**
